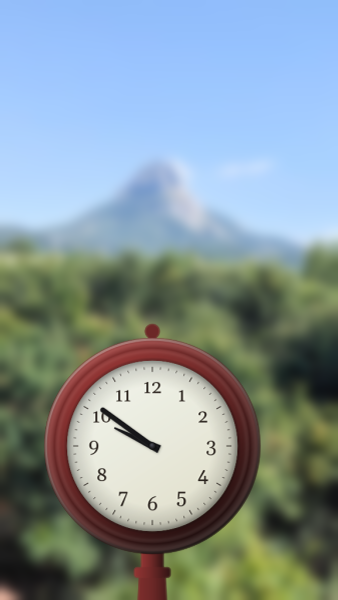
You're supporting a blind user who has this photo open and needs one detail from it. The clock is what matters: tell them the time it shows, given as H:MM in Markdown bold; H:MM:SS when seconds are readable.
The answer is **9:51**
